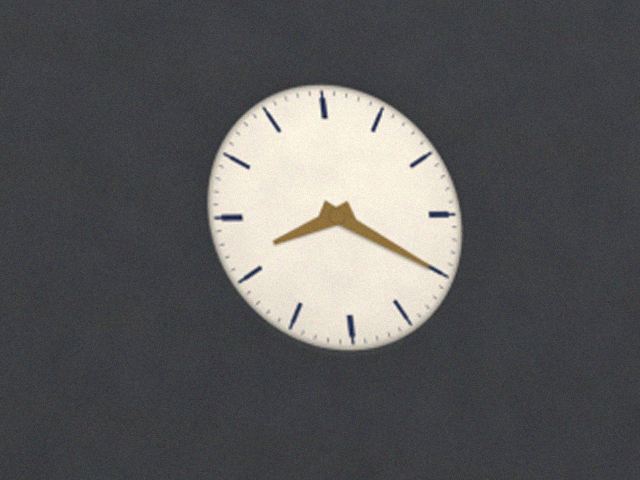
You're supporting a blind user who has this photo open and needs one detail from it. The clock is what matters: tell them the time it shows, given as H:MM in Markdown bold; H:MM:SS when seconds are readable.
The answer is **8:20**
